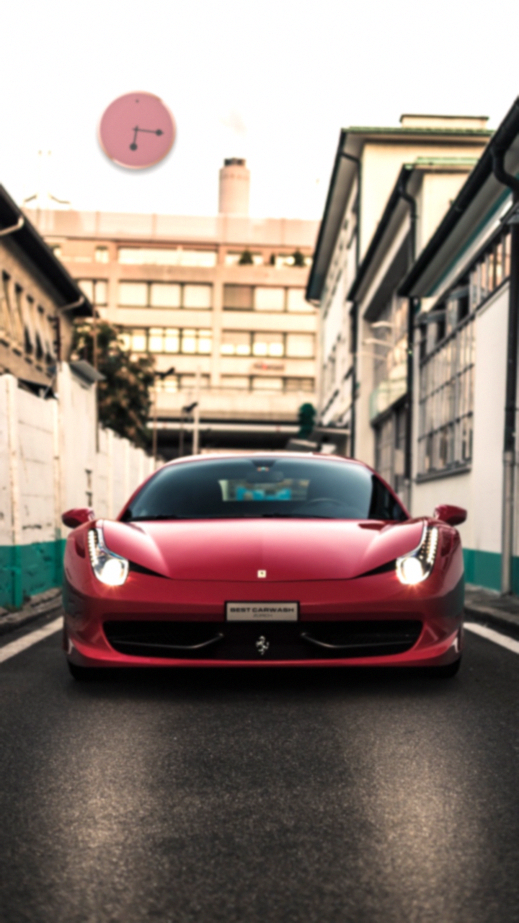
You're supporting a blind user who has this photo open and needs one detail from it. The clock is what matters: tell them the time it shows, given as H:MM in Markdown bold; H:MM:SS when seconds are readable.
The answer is **6:16**
